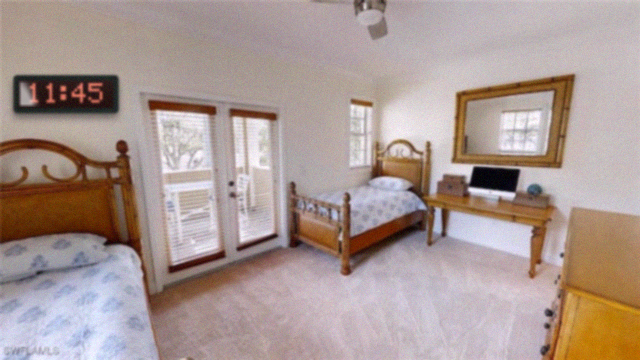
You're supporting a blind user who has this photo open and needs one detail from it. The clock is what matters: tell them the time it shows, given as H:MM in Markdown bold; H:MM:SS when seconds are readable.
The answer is **11:45**
